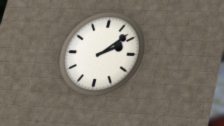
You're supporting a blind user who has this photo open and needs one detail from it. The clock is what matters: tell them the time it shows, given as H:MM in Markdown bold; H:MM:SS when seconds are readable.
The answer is **2:08**
